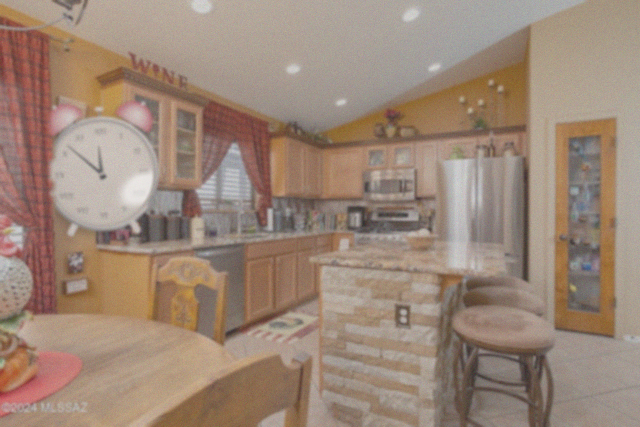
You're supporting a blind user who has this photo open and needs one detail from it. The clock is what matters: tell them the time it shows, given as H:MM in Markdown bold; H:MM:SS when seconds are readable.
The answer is **11:52**
